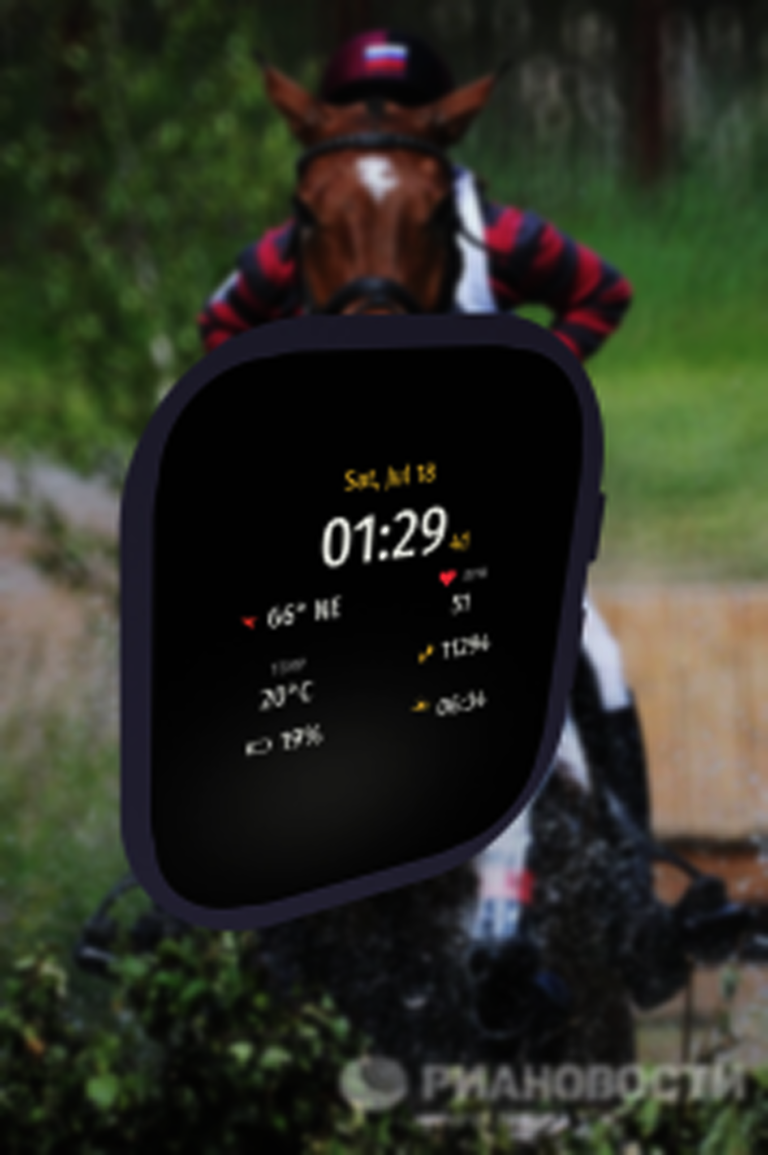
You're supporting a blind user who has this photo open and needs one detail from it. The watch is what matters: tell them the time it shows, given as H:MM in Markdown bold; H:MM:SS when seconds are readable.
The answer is **1:29**
